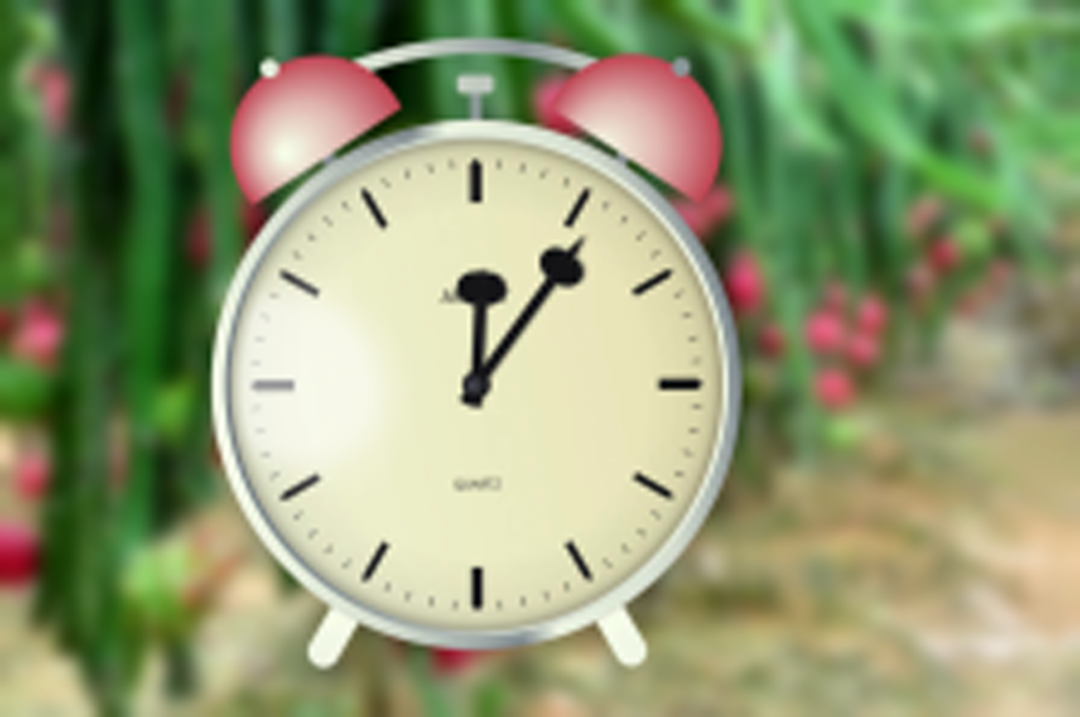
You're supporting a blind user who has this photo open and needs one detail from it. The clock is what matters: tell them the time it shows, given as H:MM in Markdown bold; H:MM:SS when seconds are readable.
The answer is **12:06**
